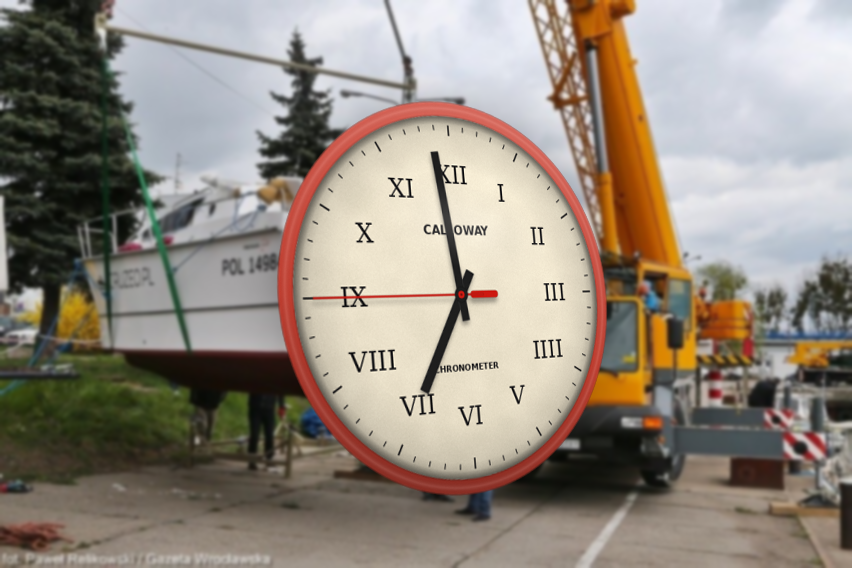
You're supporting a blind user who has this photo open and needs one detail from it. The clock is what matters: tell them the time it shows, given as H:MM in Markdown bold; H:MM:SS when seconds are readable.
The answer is **6:58:45**
